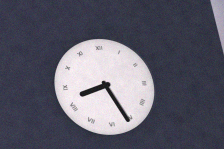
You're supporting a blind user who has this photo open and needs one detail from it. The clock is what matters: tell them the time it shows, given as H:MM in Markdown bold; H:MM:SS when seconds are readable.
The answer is **8:26**
